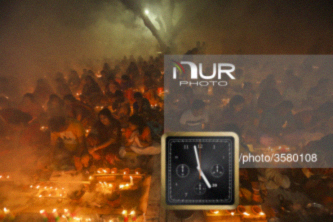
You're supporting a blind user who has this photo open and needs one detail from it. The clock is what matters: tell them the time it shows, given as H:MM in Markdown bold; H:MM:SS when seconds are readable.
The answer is **4:58**
